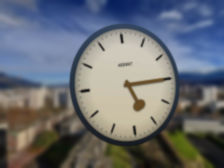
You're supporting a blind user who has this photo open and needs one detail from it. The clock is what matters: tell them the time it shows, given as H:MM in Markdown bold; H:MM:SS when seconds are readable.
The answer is **5:15**
